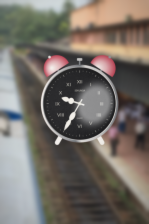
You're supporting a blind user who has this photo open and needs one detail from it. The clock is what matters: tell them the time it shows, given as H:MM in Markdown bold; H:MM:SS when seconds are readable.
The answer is **9:35**
